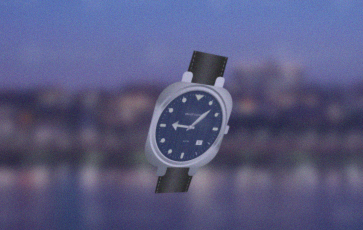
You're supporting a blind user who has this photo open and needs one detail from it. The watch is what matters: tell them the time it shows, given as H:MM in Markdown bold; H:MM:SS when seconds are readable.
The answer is **9:07**
